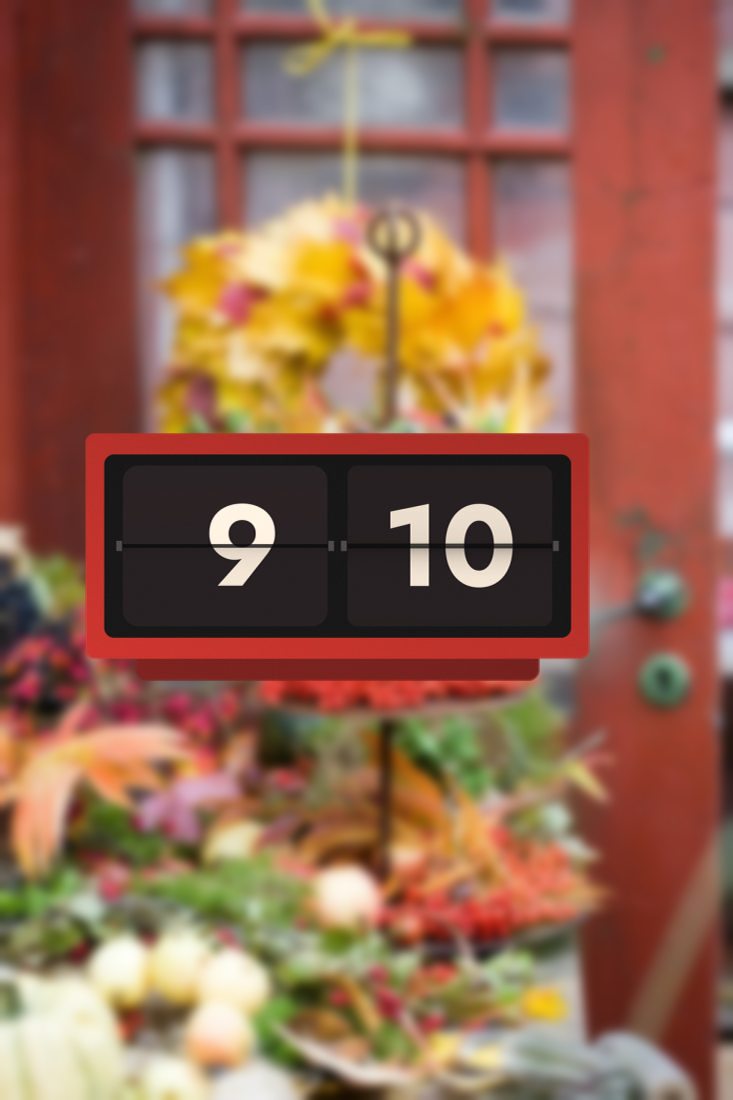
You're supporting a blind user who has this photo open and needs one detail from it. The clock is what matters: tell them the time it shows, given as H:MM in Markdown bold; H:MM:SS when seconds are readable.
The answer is **9:10**
